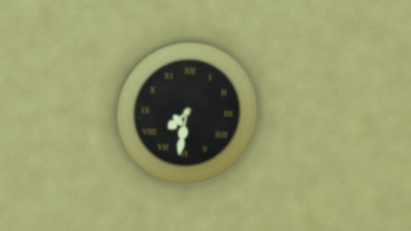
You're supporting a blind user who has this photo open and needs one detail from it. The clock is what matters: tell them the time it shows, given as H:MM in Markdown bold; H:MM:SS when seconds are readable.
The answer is **7:31**
